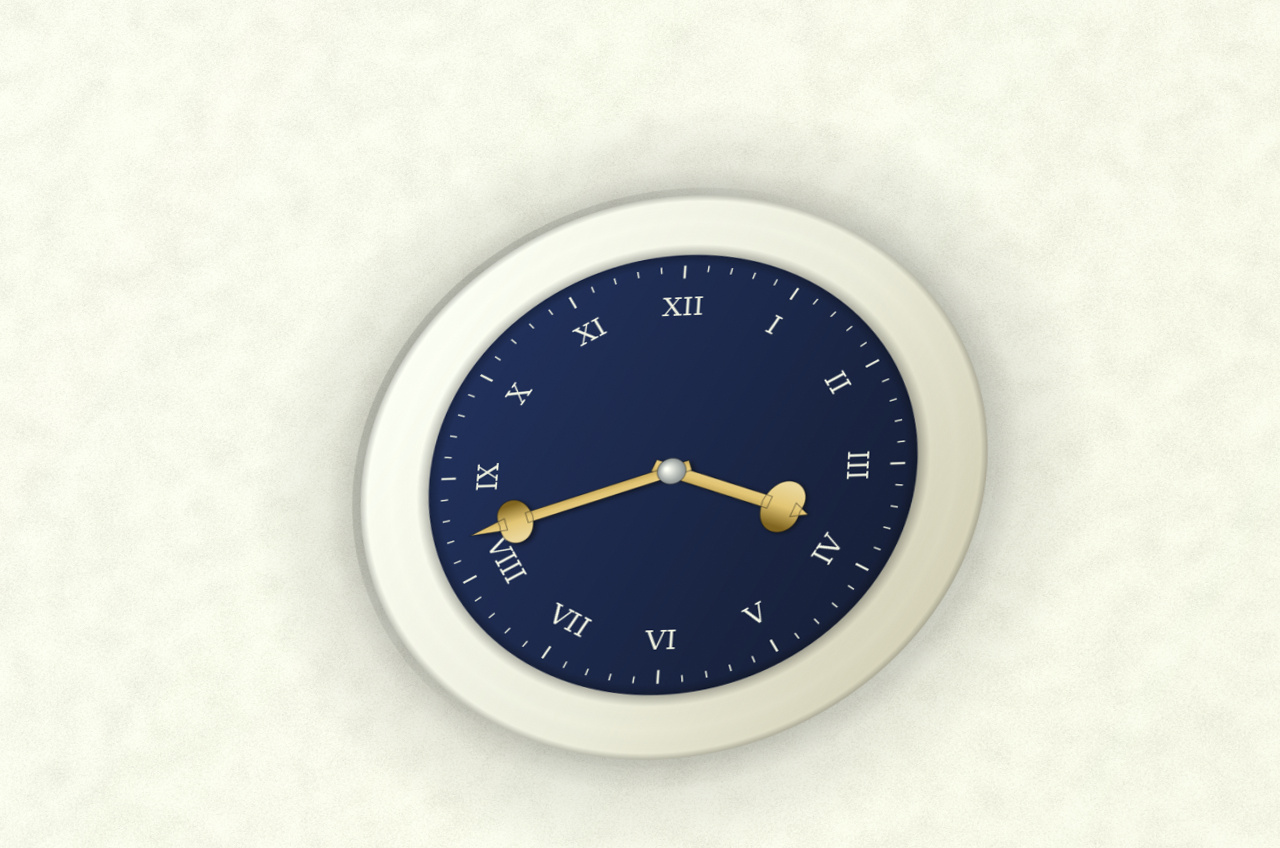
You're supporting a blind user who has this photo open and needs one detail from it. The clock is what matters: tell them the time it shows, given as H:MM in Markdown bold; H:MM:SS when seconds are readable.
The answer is **3:42**
